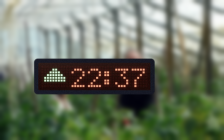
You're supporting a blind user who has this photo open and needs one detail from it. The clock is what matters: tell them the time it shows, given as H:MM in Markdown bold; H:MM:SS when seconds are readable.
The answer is **22:37**
